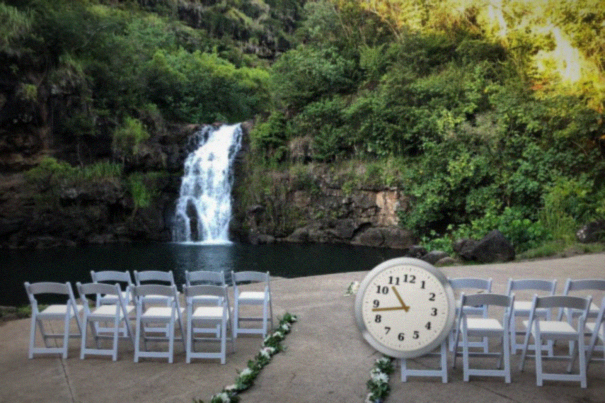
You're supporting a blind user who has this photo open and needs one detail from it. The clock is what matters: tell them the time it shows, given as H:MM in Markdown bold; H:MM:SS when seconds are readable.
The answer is **10:43**
